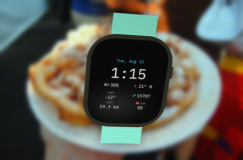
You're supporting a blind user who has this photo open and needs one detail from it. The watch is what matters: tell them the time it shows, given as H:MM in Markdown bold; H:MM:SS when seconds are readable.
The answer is **1:15**
